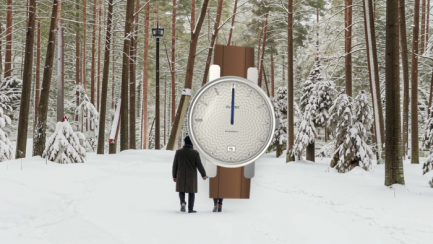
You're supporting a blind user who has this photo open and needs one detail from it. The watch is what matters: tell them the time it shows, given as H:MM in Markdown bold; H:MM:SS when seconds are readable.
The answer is **12:00**
